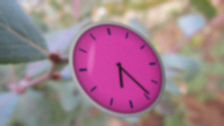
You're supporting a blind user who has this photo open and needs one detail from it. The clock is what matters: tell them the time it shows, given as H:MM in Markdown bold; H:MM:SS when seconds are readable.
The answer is **6:24**
